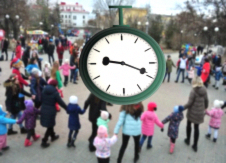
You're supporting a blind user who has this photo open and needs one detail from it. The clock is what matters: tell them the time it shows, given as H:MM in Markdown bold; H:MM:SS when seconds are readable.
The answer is **9:19**
